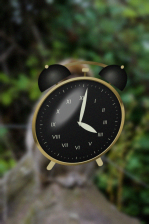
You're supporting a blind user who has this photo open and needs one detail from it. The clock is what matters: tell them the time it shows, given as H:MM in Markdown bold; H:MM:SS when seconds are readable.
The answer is **4:01**
